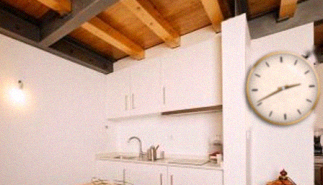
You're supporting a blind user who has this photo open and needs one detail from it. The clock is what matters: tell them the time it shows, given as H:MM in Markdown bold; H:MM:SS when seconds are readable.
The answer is **2:41**
